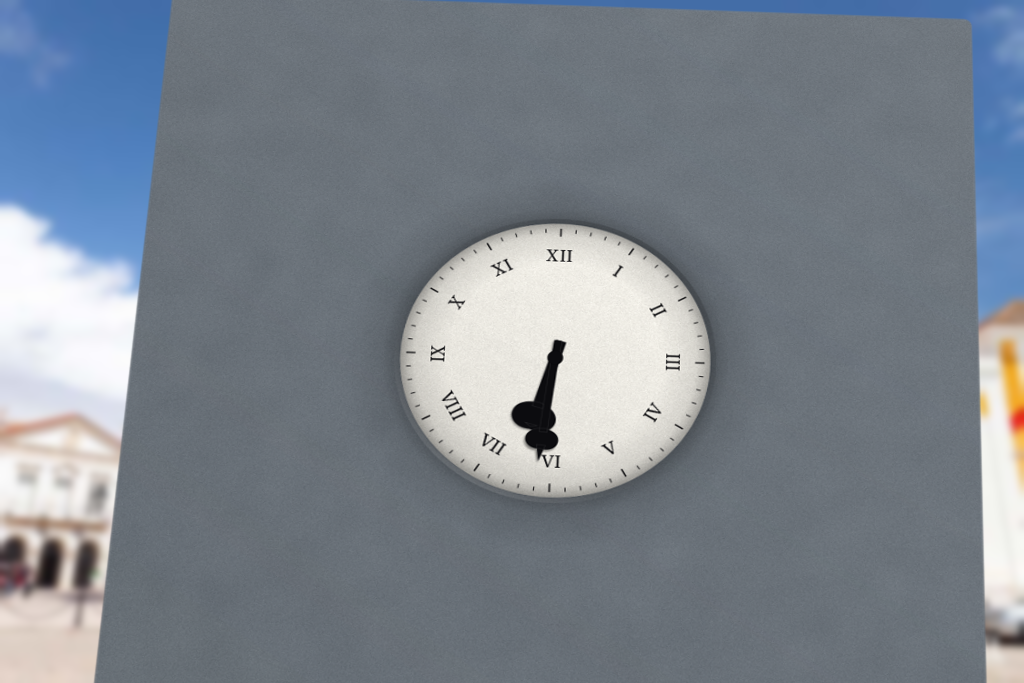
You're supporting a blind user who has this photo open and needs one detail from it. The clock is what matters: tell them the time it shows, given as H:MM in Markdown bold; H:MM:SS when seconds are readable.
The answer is **6:31**
